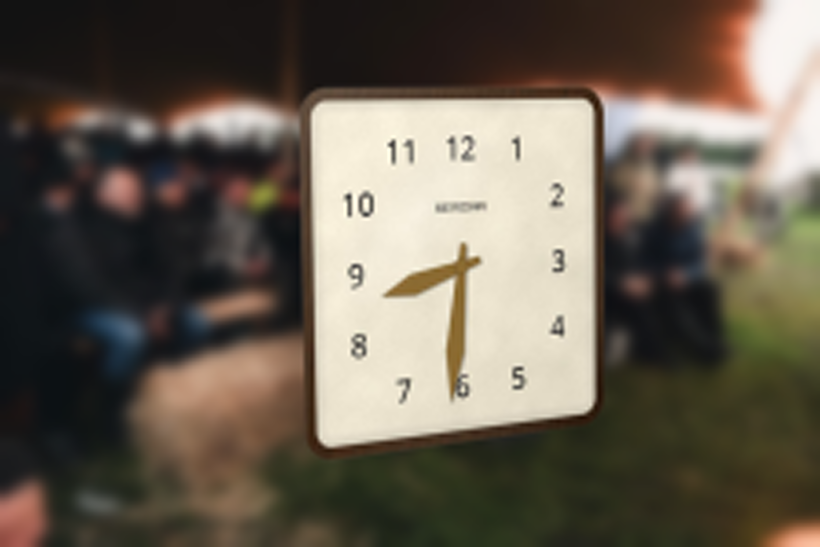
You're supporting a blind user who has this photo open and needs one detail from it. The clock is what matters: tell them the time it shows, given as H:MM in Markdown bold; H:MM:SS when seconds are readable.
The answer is **8:31**
